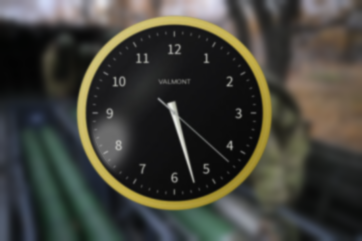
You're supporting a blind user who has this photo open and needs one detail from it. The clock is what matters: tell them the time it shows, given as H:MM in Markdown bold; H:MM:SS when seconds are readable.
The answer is **5:27:22**
